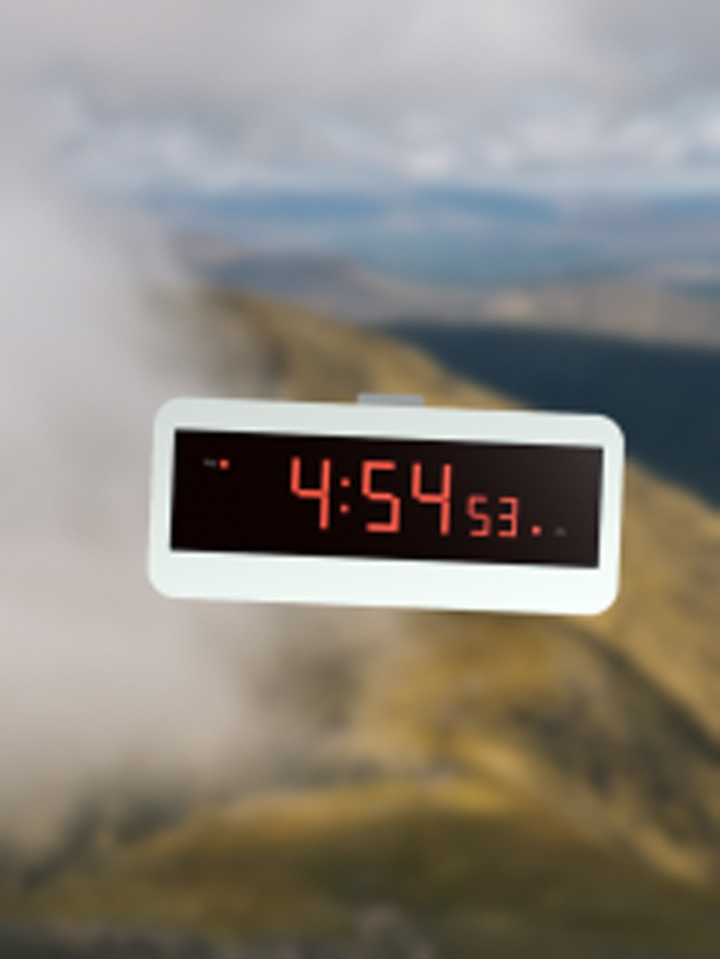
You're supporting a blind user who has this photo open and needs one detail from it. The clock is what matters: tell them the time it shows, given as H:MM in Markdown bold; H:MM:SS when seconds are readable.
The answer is **4:54:53**
